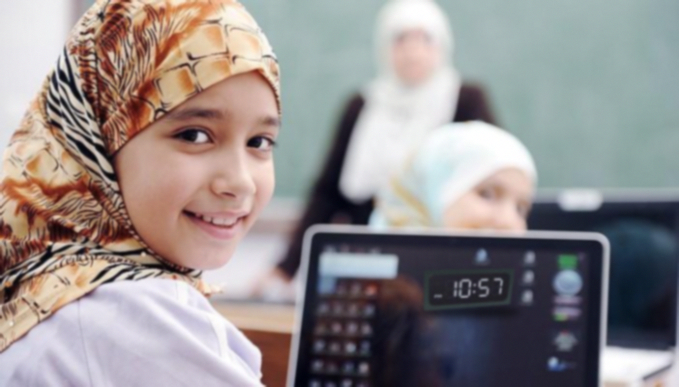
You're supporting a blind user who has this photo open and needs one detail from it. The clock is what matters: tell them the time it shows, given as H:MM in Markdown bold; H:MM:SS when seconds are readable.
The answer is **10:57**
